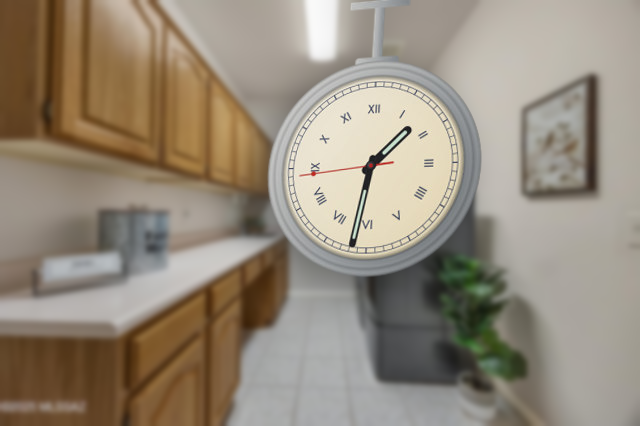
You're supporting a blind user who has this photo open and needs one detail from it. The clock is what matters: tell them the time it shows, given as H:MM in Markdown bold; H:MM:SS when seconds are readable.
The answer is **1:31:44**
